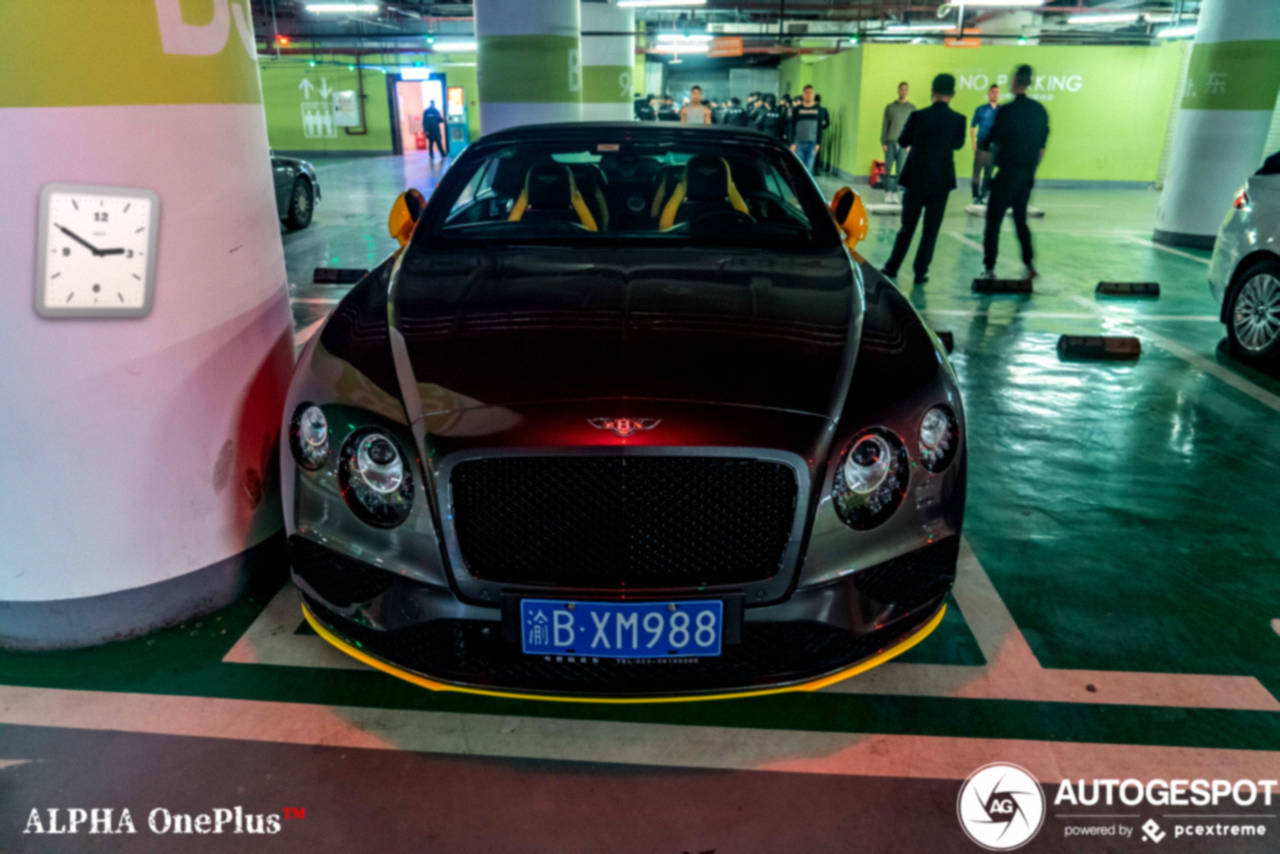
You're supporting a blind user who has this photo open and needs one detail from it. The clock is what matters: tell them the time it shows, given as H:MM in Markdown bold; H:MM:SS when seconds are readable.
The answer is **2:50**
